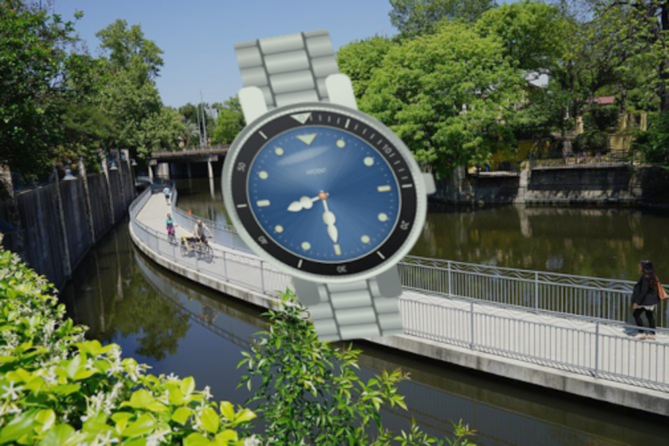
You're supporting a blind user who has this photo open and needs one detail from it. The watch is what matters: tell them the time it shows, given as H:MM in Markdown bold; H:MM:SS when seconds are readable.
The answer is **8:30**
